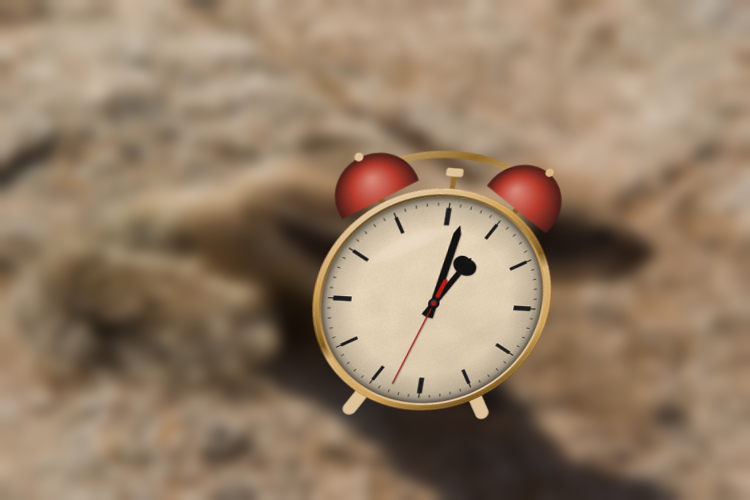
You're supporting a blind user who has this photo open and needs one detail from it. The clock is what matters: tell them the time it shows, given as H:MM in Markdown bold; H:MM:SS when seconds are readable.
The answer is **1:01:33**
